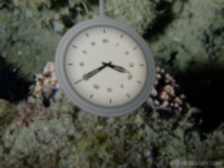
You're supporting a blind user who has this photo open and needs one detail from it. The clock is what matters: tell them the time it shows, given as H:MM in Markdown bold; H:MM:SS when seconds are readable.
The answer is **3:40**
